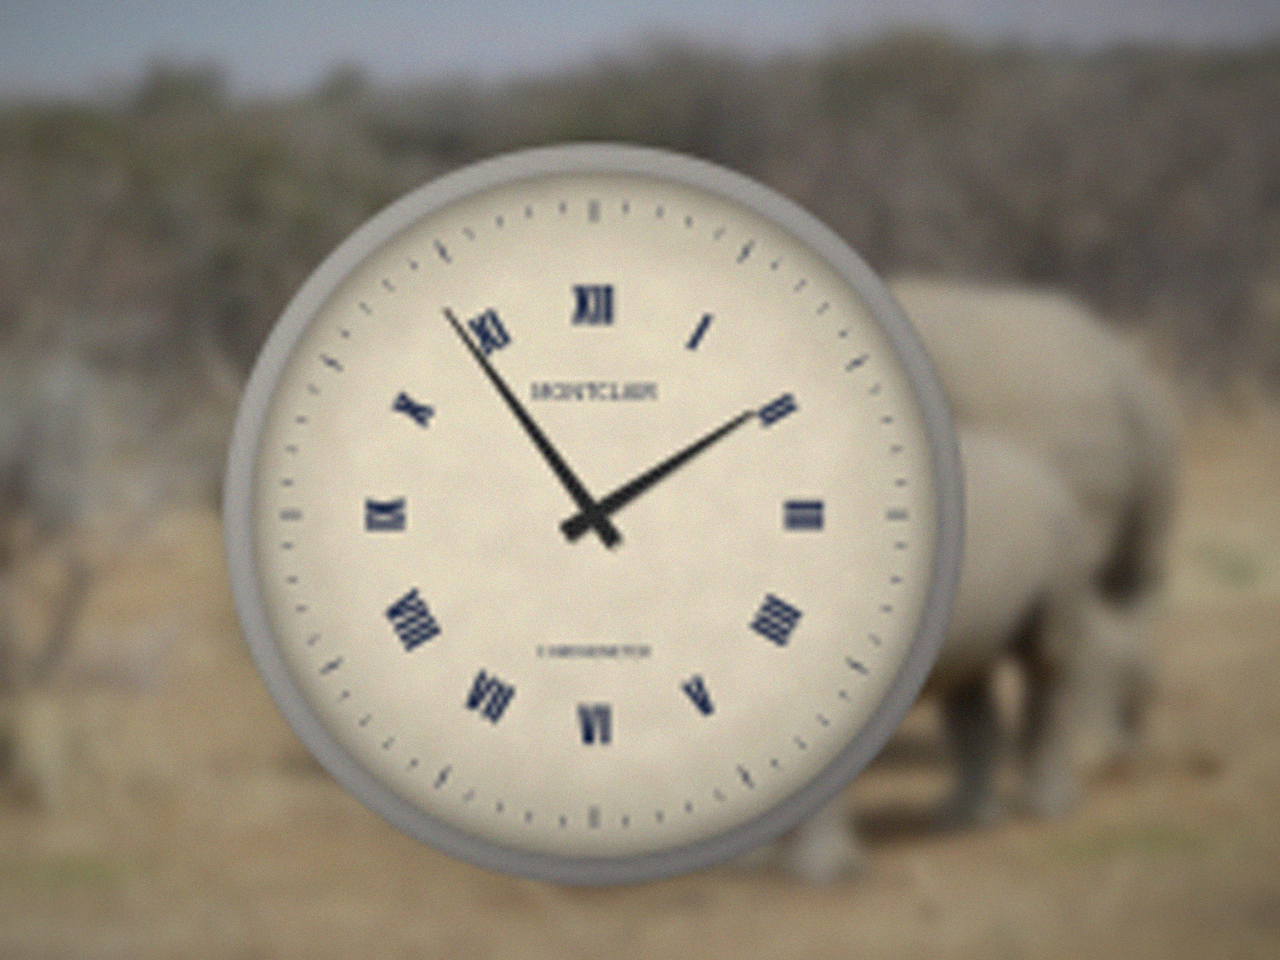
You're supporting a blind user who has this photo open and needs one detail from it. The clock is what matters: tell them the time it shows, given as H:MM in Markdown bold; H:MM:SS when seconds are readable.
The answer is **1:54**
